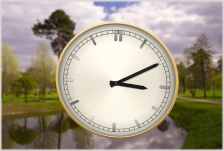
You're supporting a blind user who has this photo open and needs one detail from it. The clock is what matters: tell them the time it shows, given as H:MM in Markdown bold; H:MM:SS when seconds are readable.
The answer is **3:10**
